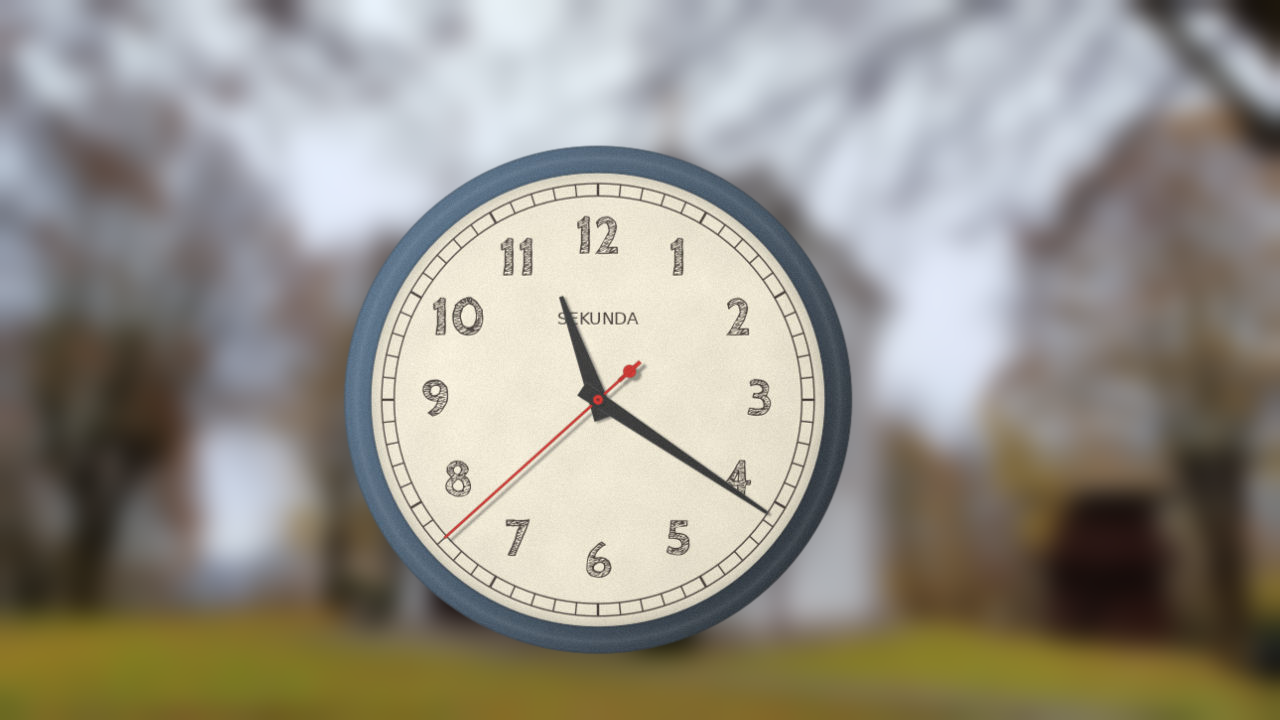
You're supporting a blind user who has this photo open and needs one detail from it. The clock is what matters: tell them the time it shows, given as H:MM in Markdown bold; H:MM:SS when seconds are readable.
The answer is **11:20:38**
